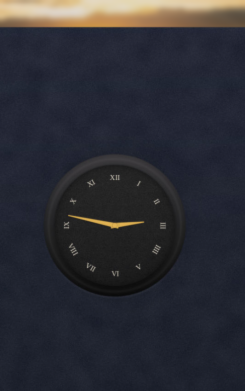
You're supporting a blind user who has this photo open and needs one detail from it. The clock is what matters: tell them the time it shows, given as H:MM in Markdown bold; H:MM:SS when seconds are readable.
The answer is **2:47**
